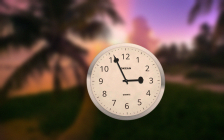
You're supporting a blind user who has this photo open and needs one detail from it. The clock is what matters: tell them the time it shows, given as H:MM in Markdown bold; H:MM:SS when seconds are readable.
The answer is **2:56**
